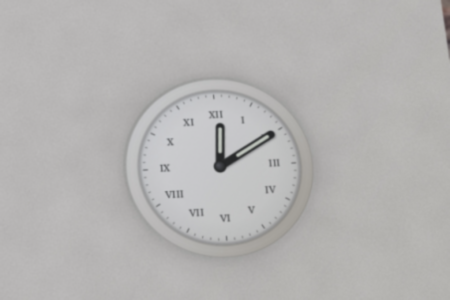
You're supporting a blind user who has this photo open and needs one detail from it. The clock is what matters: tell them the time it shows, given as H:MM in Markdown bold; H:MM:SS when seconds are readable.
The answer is **12:10**
